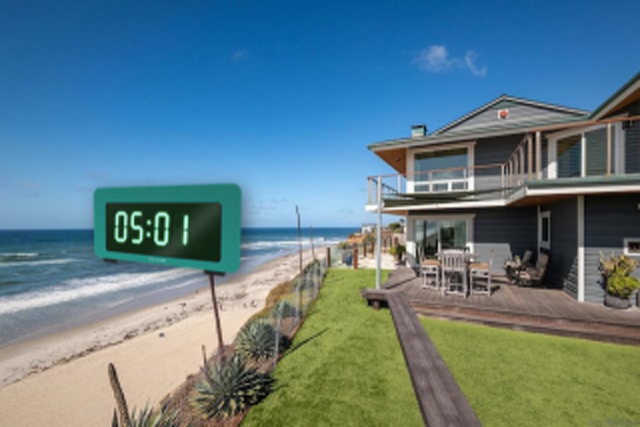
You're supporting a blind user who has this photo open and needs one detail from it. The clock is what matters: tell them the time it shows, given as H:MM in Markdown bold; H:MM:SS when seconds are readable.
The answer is **5:01**
